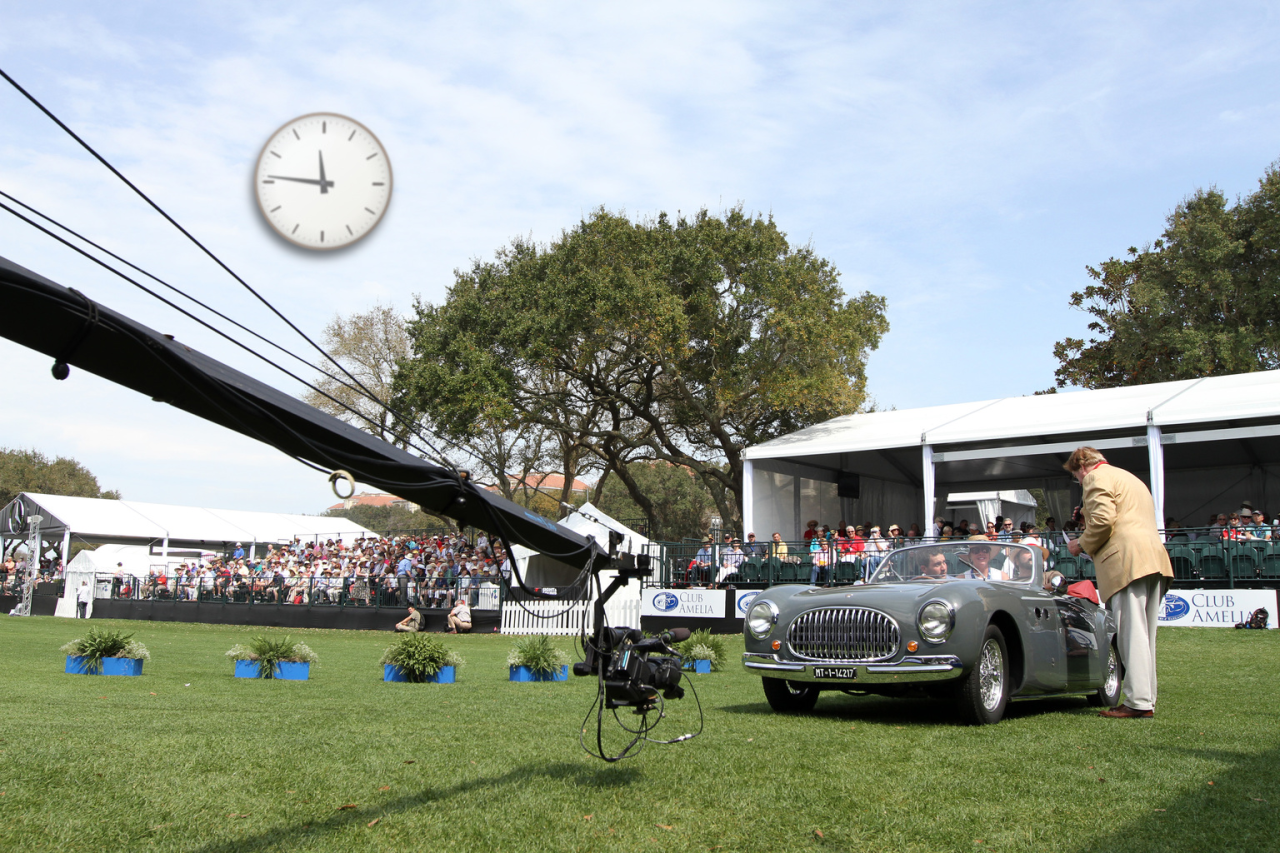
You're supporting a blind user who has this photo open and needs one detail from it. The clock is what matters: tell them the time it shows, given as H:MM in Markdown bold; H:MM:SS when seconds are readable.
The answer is **11:46**
